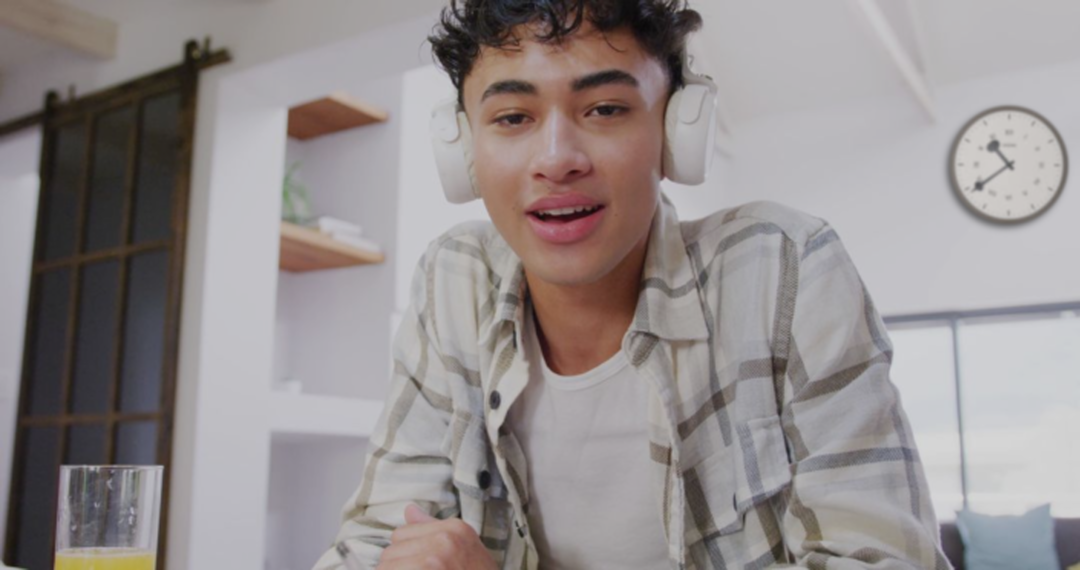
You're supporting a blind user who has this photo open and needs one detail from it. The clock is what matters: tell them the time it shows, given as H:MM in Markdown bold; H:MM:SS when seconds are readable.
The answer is **10:39**
